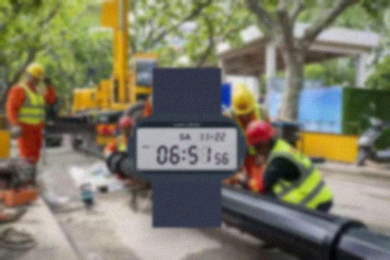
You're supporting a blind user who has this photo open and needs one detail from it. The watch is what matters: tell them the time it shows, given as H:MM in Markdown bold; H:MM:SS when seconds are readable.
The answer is **6:51:56**
